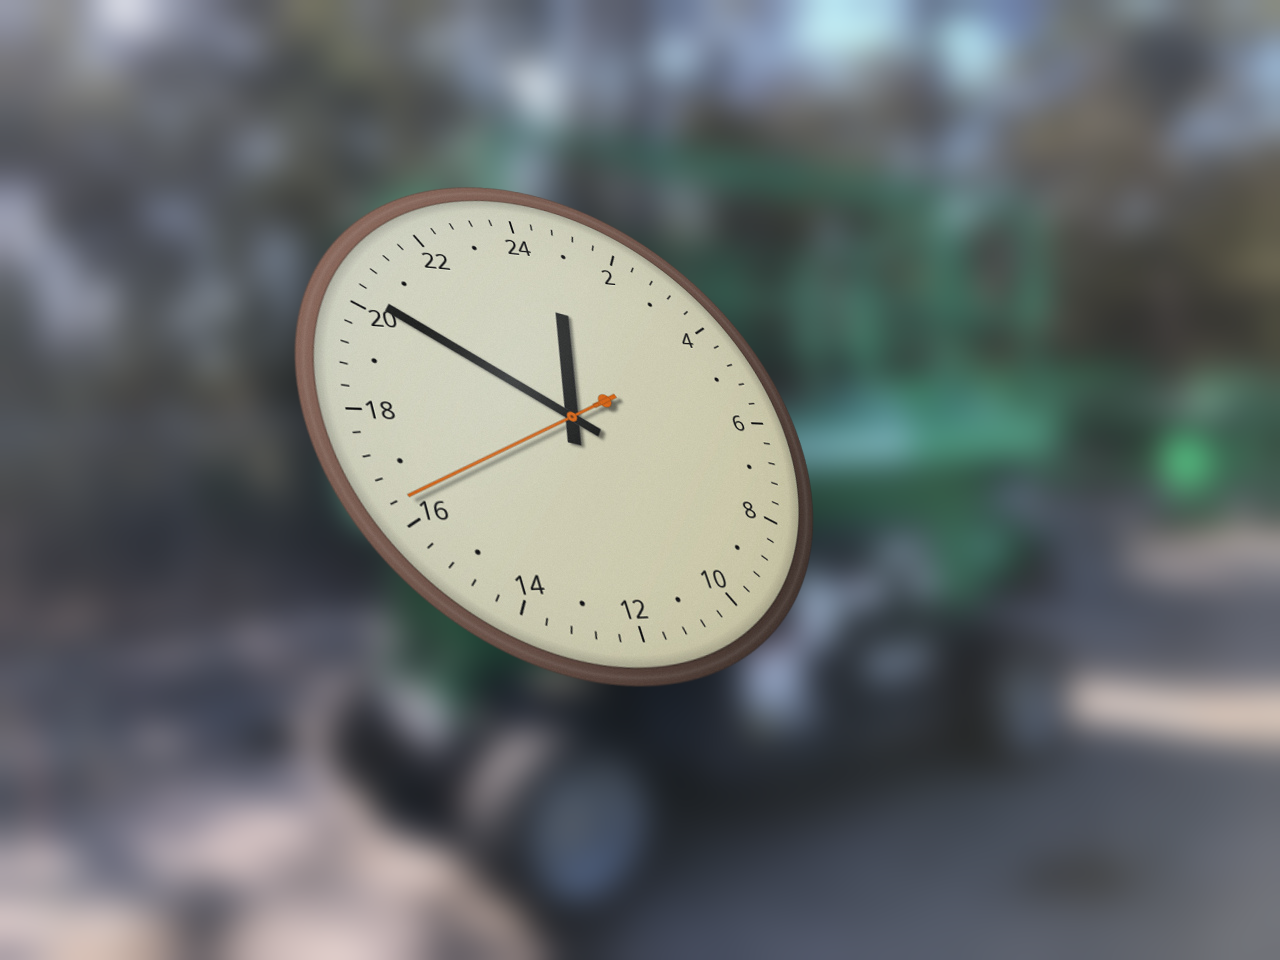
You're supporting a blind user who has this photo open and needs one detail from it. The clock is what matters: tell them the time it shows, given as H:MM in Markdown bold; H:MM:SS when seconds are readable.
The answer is **0:50:41**
